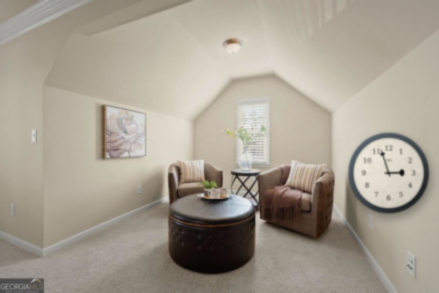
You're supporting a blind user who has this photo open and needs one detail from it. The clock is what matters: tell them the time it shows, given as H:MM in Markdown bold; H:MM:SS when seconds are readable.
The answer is **2:57**
